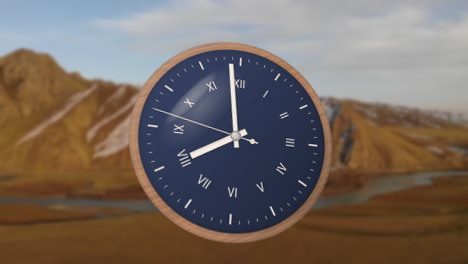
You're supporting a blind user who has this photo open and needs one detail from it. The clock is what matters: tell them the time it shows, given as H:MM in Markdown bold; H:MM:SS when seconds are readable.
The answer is **7:58:47**
